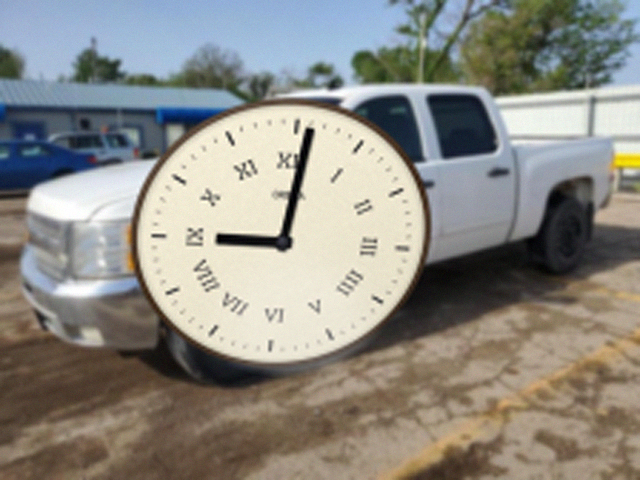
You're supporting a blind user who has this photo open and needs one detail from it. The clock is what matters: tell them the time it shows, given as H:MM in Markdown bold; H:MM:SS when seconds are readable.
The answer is **9:01**
